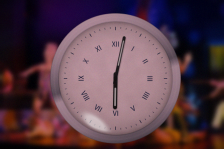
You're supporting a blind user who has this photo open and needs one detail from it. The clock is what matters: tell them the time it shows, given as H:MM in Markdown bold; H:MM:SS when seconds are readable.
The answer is **6:02**
